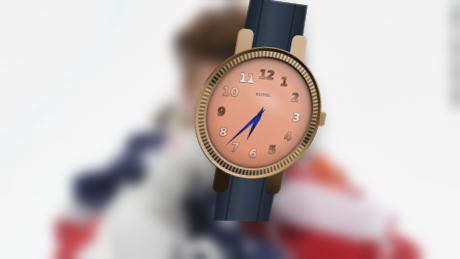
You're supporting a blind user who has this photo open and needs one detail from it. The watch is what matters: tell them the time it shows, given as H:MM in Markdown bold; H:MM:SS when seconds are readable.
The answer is **6:37**
